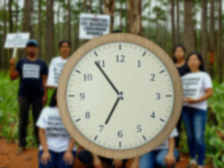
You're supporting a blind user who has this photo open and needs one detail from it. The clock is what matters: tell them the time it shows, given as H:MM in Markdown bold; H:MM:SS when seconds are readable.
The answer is **6:54**
